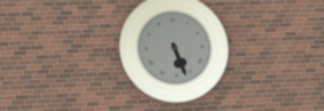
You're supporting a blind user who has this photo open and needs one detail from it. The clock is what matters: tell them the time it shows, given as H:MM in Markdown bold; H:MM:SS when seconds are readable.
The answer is **5:27**
